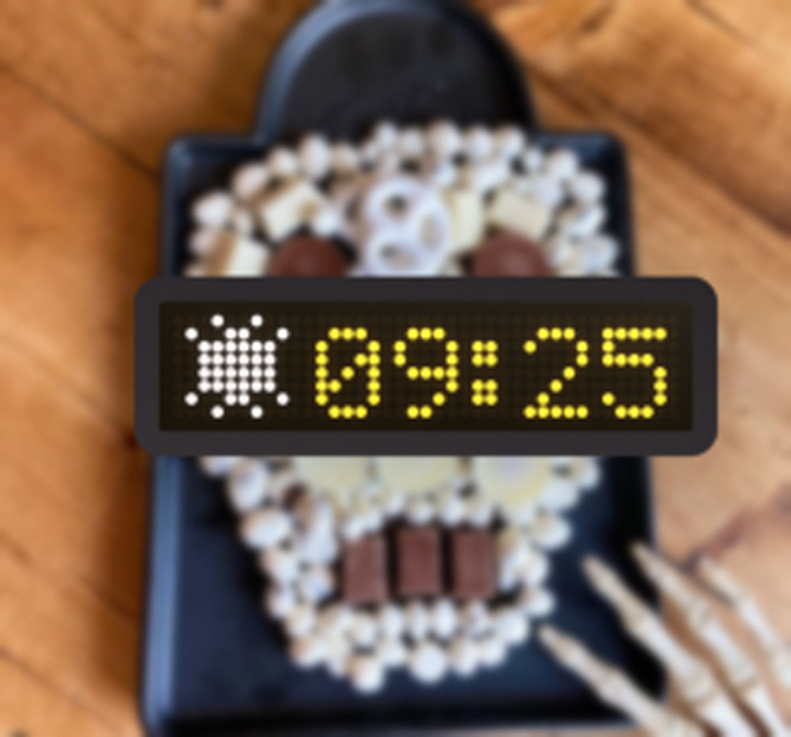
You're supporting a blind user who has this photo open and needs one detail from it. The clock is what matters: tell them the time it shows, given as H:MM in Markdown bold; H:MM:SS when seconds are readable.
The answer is **9:25**
